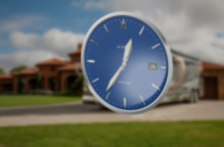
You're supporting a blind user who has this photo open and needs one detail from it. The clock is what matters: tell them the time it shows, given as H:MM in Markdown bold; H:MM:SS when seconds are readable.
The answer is **12:36**
